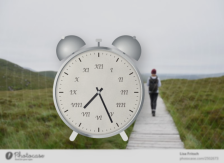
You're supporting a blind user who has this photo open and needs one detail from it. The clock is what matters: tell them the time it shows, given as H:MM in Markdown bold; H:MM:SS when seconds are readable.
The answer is **7:26**
